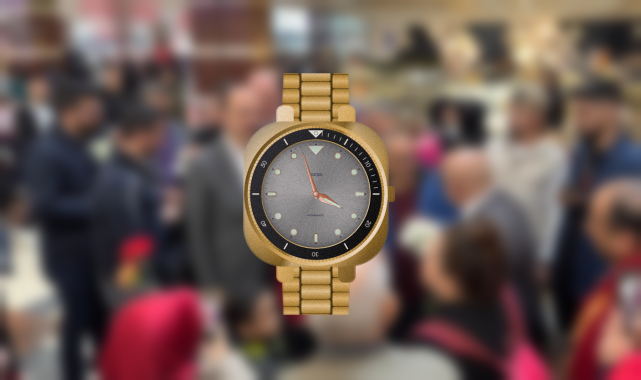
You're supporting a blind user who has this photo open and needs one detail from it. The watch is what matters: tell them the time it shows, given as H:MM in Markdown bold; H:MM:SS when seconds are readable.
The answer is **3:57**
